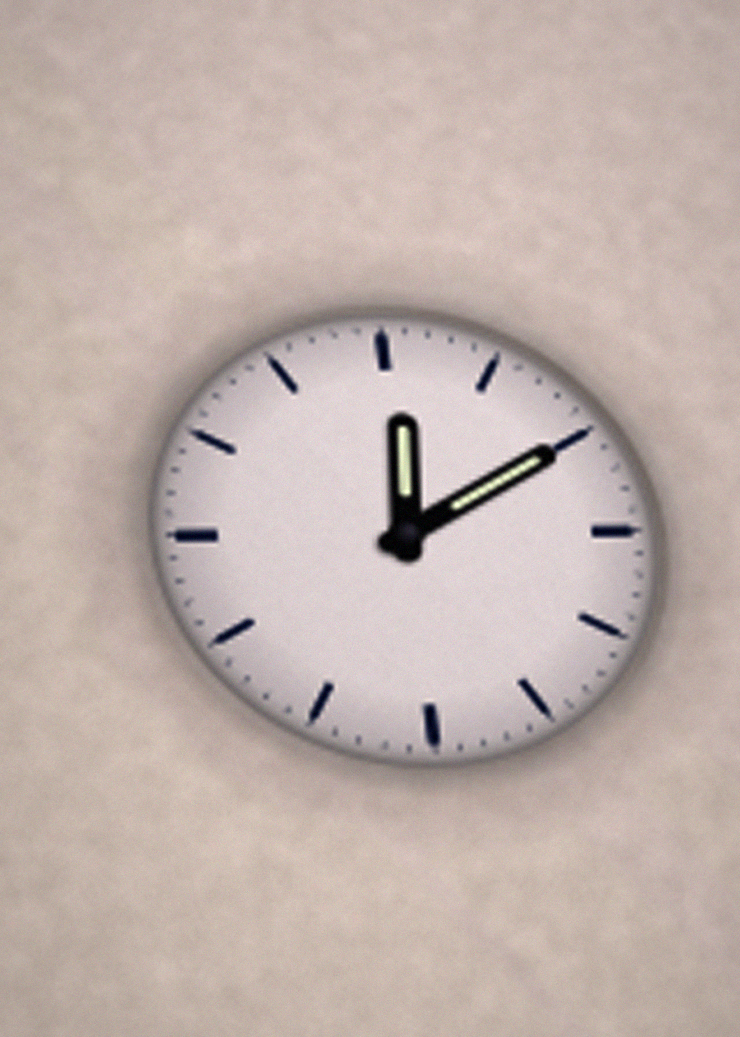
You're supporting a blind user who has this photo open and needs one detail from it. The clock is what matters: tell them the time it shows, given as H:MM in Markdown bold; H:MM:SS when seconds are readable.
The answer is **12:10**
